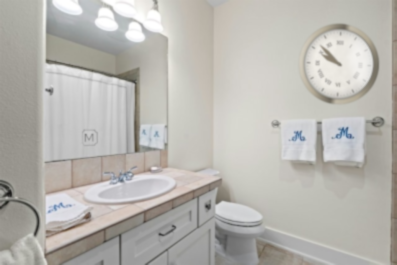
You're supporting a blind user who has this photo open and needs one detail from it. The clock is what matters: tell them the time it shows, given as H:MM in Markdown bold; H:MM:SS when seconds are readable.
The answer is **9:52**
